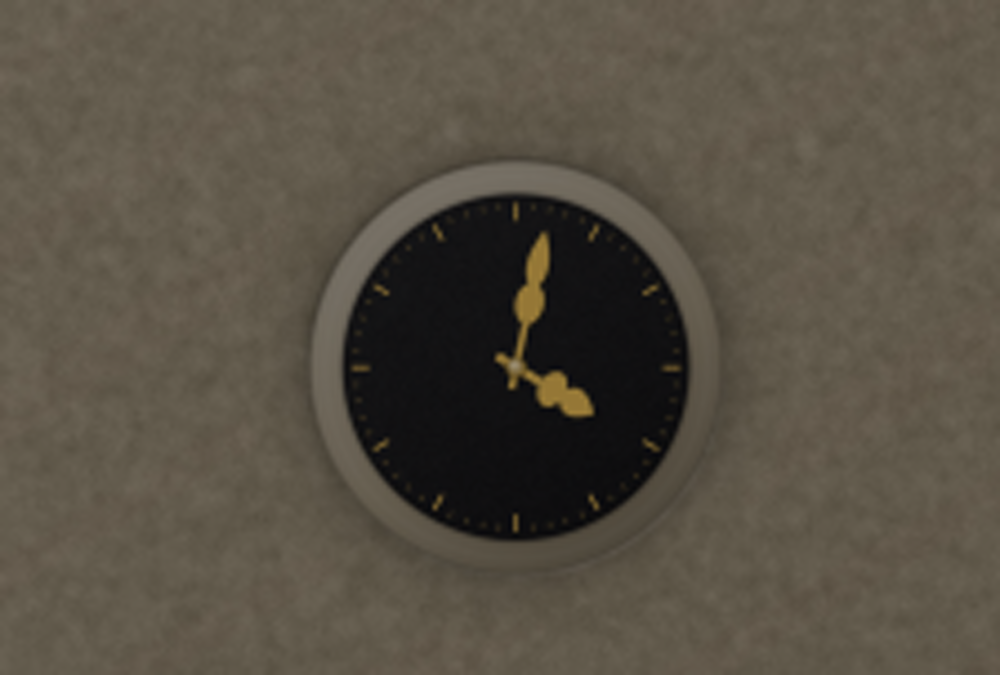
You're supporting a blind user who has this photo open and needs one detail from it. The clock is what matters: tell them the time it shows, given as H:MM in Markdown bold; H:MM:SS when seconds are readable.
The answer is **4:02**
